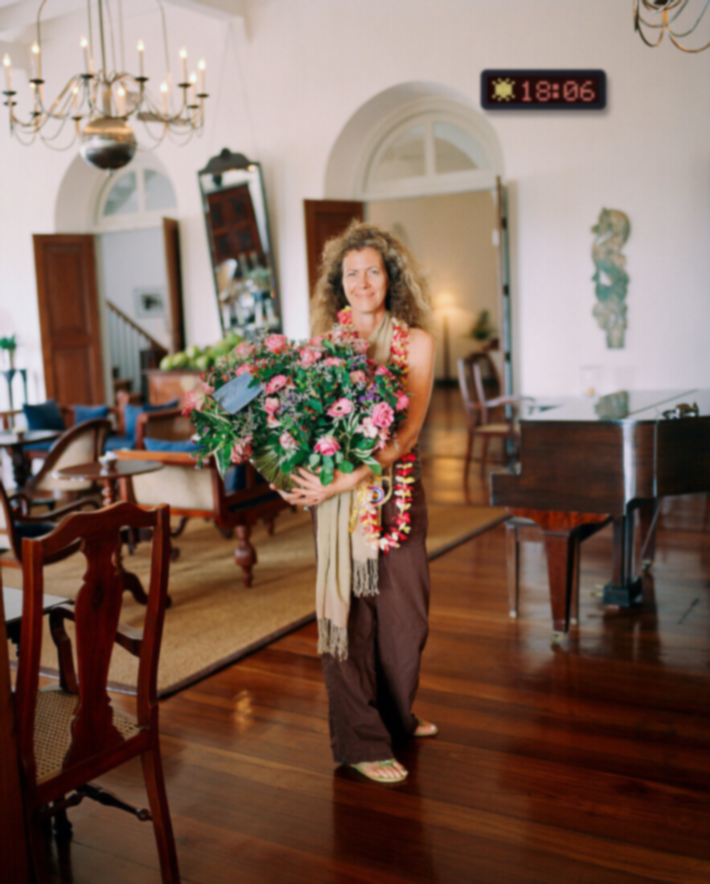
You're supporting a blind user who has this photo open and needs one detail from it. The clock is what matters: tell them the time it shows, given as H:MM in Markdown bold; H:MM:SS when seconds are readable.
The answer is **18:06**
